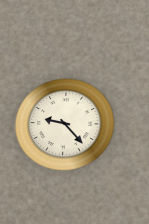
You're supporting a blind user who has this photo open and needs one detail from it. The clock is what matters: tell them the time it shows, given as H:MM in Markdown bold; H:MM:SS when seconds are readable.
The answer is **9:23**
